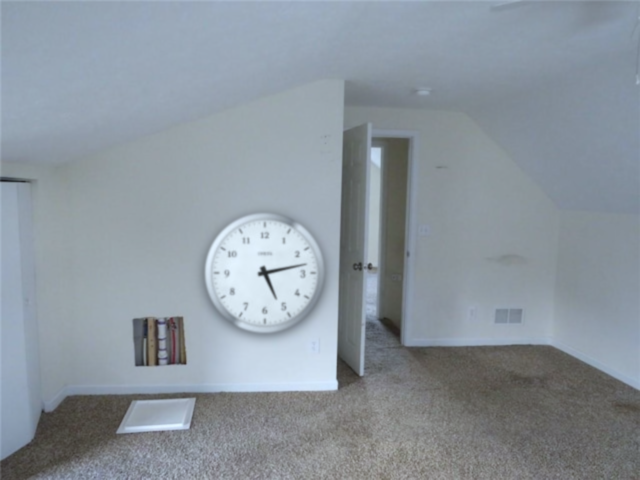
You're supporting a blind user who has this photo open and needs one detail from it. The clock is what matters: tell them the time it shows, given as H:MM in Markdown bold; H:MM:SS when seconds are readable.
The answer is **5:13**
